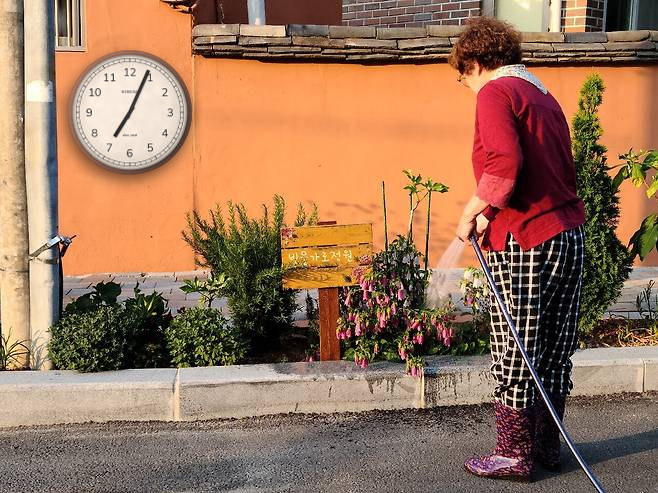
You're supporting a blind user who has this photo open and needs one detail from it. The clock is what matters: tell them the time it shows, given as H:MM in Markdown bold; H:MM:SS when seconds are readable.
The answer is **7:04**
